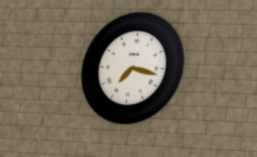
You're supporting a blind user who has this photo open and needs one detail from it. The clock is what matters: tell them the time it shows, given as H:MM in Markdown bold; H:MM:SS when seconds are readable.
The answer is **7:17**
